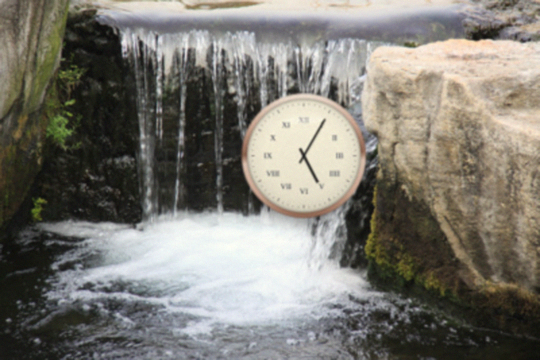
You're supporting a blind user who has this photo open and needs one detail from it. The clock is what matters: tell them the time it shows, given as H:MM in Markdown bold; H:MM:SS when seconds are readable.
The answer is **5:05**
